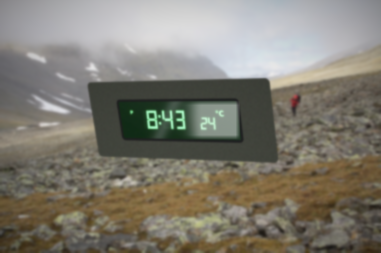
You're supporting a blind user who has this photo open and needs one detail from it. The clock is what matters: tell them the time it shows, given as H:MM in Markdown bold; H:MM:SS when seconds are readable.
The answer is **8:43**
